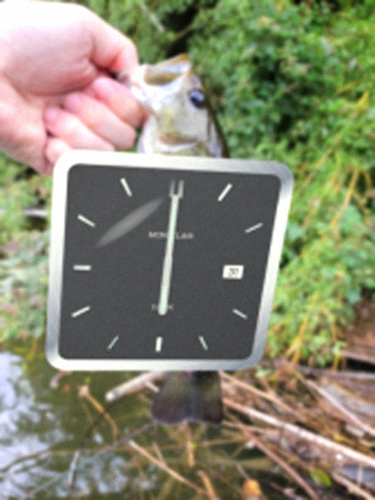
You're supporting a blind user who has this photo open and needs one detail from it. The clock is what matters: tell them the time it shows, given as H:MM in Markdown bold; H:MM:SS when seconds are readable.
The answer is **6:00**
